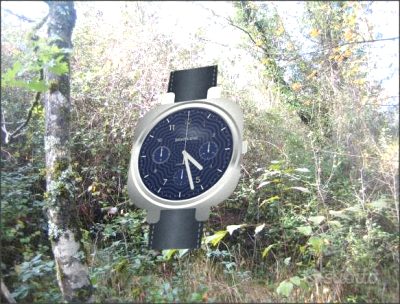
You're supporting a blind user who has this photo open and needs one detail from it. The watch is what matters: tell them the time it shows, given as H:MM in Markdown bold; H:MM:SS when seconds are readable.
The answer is **4:27**
